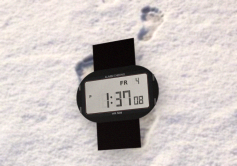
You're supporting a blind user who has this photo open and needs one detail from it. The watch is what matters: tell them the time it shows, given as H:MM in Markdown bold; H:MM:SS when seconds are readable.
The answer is **1:37:08**
